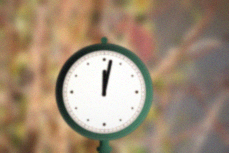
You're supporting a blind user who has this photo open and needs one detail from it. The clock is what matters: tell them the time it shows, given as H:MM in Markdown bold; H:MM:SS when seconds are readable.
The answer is **12:02**
